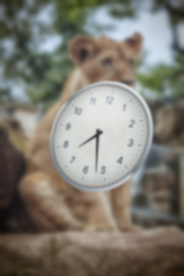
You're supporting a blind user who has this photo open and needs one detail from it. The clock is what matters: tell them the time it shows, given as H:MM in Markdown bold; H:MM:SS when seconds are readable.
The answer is **7:27**
